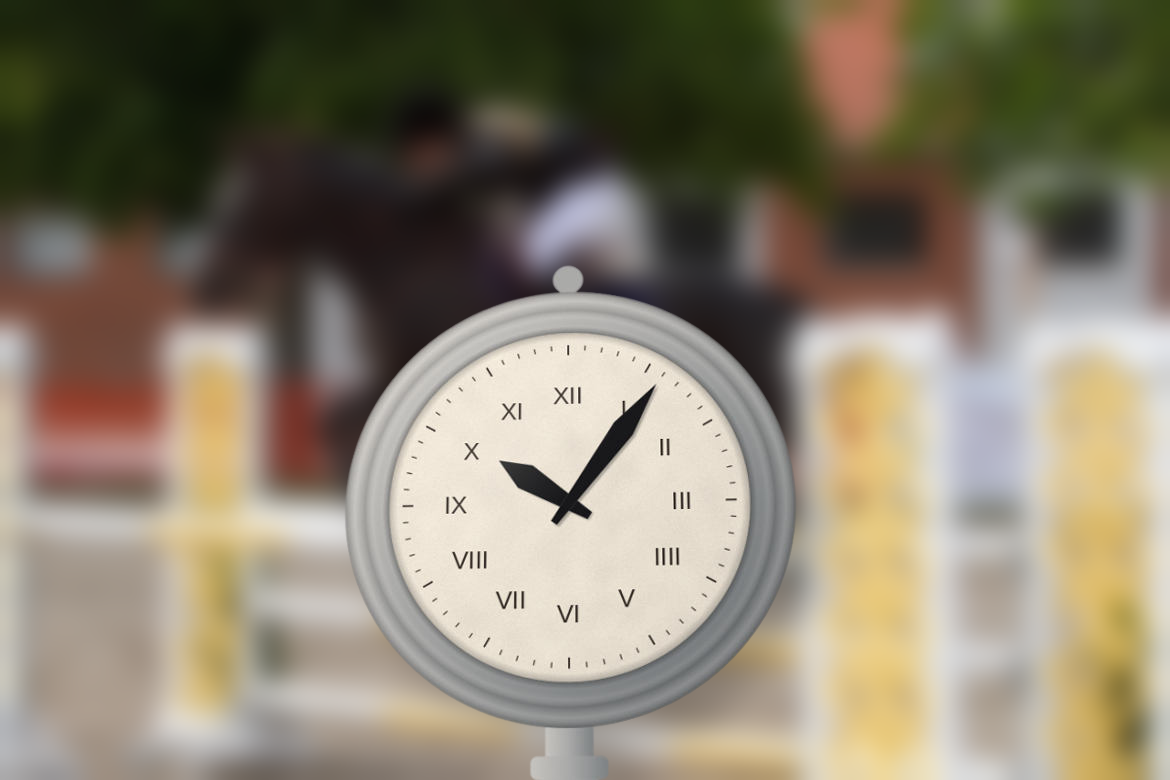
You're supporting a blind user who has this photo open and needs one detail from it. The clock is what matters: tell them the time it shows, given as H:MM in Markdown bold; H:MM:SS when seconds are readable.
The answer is **10:06**
